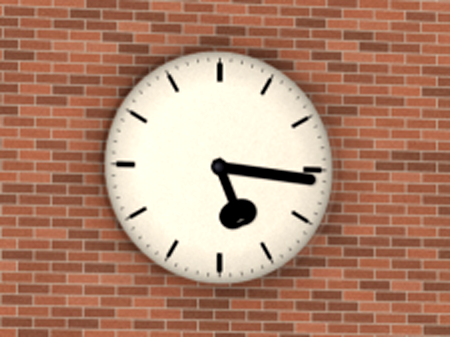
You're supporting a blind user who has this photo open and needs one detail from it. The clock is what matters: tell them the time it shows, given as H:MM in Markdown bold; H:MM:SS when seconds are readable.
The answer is **5:16**
